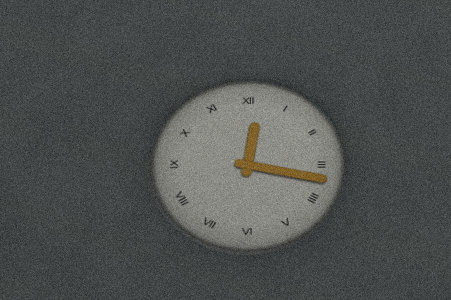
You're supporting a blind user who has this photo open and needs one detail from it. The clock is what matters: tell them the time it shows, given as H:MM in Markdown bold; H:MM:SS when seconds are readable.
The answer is **12:17**
